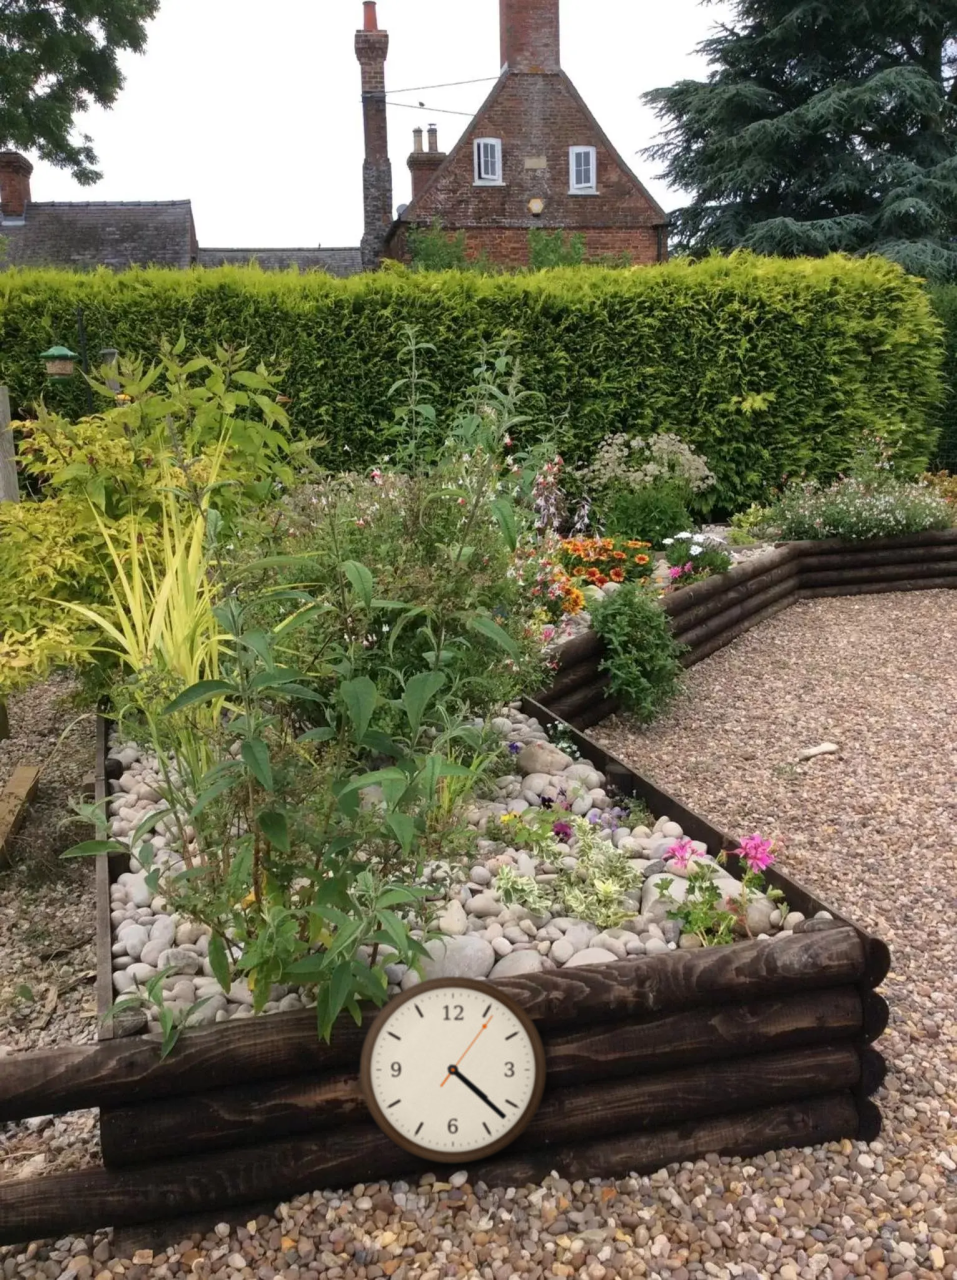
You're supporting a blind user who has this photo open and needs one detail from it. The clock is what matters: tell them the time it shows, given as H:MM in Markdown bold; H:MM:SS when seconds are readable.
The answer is **4:22:06**
